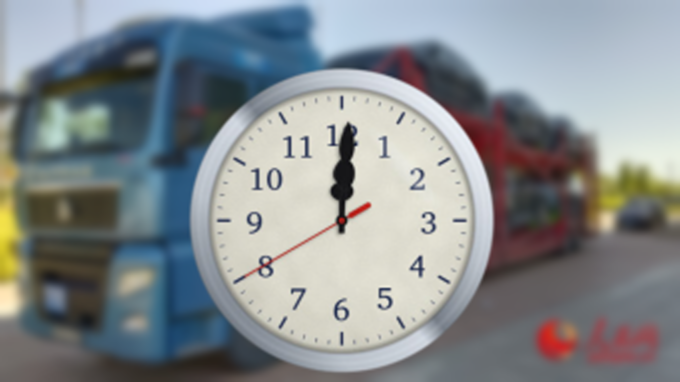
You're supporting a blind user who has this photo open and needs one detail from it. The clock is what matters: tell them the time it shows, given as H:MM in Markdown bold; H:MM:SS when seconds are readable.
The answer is **12:00:40**
